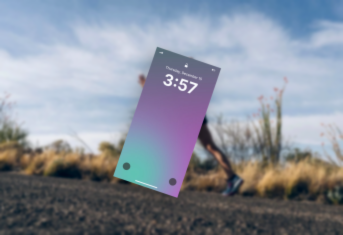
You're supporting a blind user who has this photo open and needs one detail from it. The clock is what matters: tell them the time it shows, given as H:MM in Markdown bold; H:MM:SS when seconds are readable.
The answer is **3:57**
